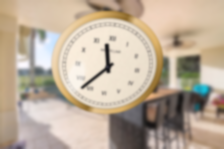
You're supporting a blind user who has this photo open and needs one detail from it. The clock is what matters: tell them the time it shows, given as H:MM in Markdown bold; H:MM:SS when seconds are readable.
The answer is **11:37**
